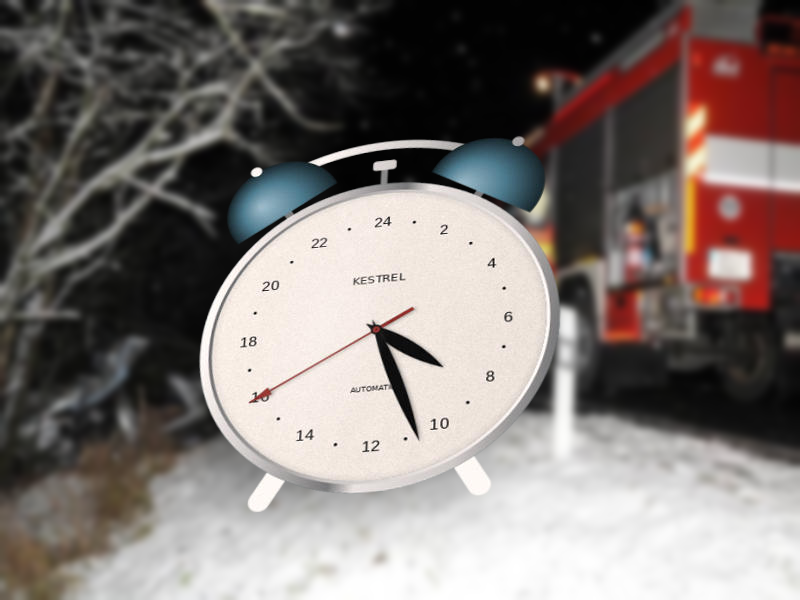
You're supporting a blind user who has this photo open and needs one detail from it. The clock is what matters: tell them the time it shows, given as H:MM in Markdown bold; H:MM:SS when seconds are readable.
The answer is **8:26:40**
